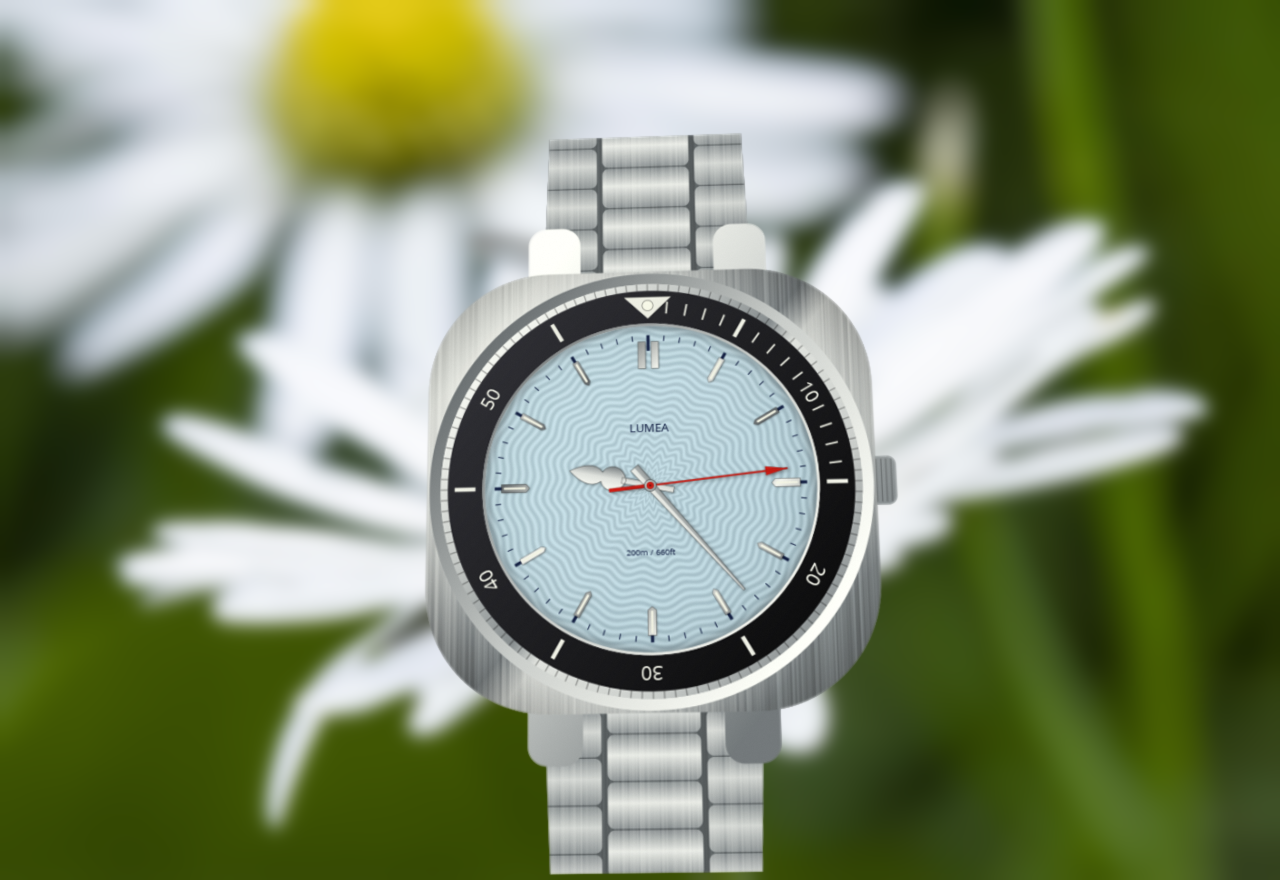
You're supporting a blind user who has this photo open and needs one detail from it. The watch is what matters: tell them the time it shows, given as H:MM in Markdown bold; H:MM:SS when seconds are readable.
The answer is **9:23:14**
